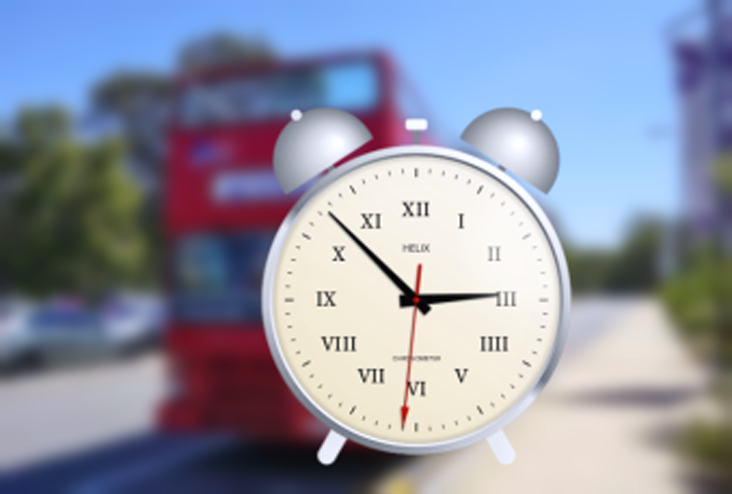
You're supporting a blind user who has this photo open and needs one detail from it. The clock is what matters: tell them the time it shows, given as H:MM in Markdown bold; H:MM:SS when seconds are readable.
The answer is **2:52:31**
